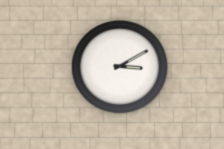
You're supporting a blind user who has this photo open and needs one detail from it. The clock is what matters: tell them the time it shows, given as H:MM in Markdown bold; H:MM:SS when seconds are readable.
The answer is **3:10**
